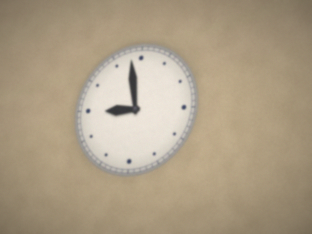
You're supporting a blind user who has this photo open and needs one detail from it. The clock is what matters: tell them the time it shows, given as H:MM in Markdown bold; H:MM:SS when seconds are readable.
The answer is **8:58**
